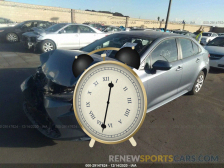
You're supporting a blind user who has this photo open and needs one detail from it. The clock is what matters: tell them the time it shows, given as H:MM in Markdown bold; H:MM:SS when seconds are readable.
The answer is **12:33**
